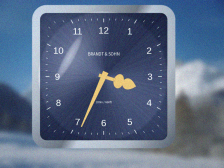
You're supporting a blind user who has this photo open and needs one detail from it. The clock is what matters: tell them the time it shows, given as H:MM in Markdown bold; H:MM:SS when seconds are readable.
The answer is **3:34**
